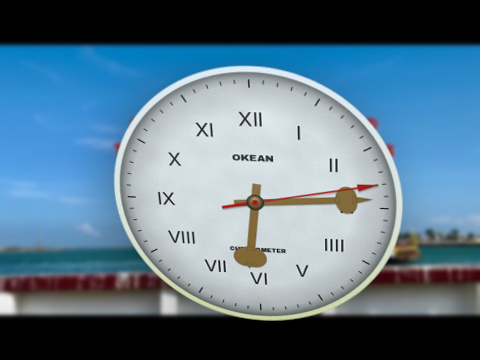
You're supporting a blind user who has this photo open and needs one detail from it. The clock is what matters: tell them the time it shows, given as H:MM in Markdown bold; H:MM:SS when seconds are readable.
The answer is **6:14:13**
